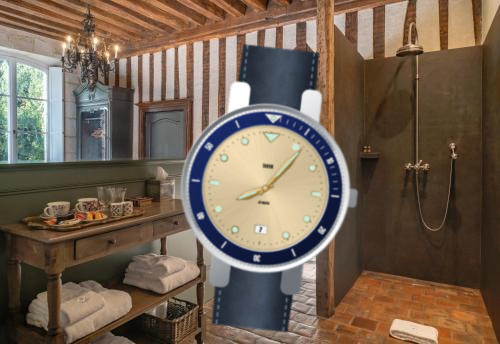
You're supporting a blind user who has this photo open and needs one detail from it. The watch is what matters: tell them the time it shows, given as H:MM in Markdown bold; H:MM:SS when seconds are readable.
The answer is **8:06**
